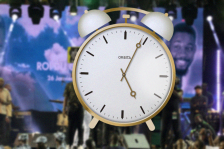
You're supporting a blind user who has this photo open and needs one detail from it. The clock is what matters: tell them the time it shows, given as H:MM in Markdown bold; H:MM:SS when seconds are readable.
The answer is **5:04**
